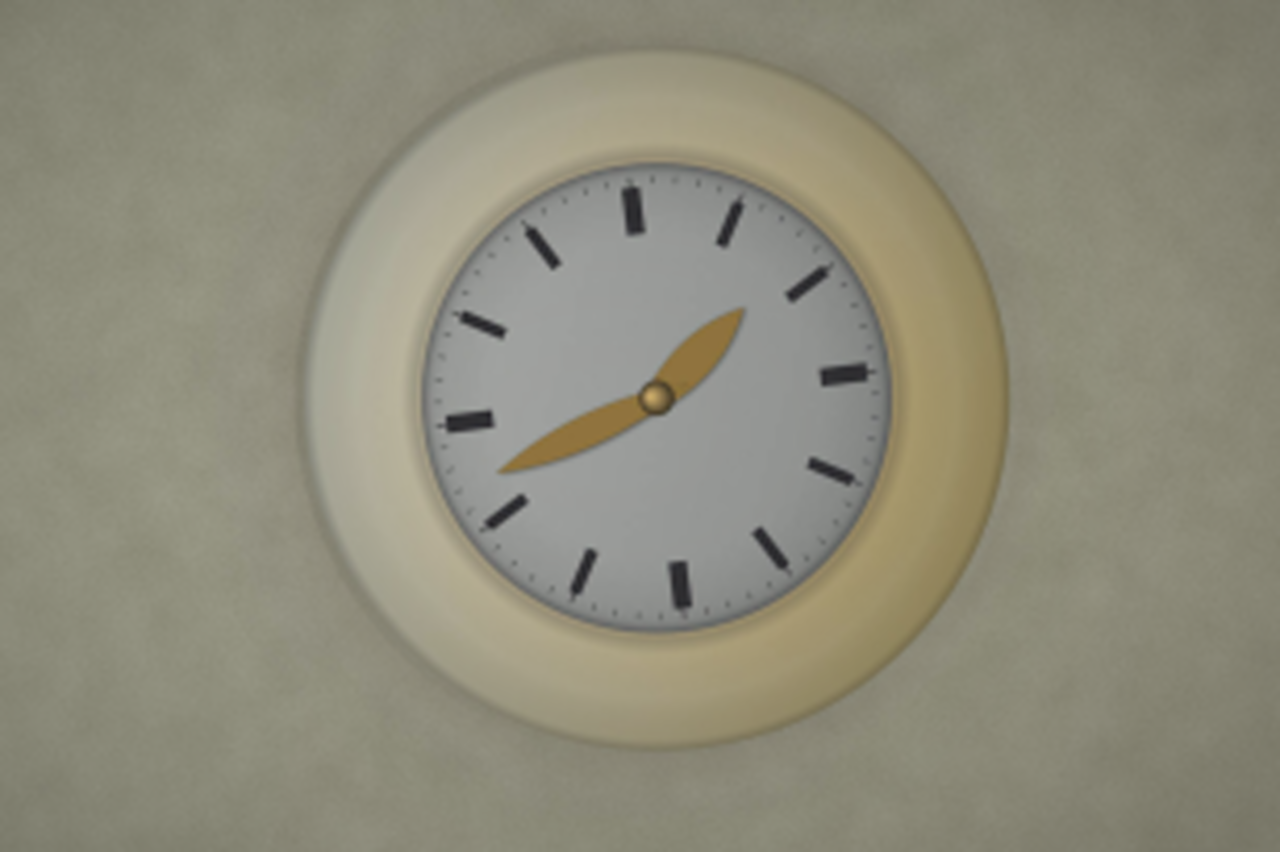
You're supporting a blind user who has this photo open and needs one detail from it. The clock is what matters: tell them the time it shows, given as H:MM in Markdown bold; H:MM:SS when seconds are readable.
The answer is **1:42**
